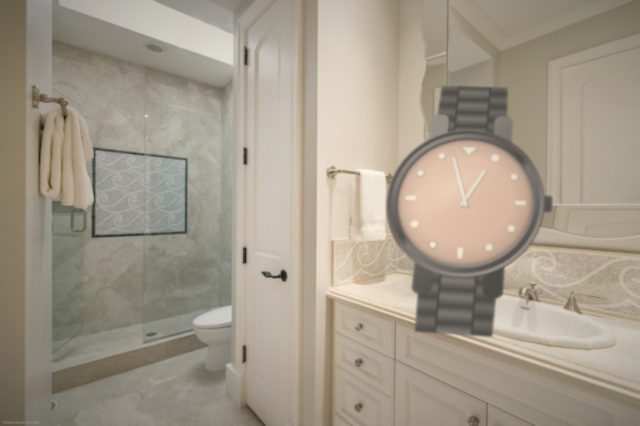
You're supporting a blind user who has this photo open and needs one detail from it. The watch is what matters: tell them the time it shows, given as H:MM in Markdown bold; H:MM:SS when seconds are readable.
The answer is **12:57**
